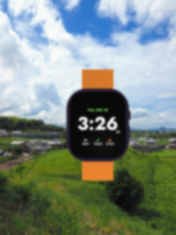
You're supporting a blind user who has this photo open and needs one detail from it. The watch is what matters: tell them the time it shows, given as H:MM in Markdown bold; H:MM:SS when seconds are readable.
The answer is **3:26**
